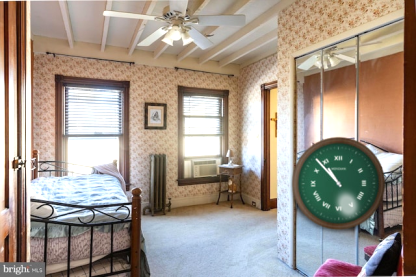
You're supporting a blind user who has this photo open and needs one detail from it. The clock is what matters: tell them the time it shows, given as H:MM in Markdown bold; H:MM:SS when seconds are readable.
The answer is **10:53**
